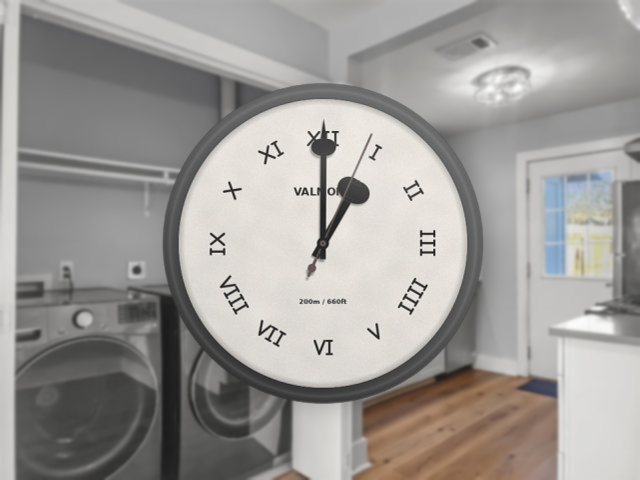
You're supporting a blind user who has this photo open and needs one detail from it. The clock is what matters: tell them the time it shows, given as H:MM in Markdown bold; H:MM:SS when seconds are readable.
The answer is **1:00:04**
